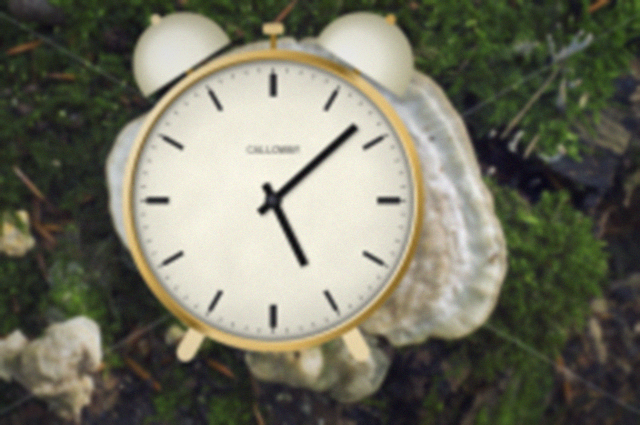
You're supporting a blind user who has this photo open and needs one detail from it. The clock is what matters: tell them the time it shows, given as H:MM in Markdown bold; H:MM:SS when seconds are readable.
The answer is **5:08**
